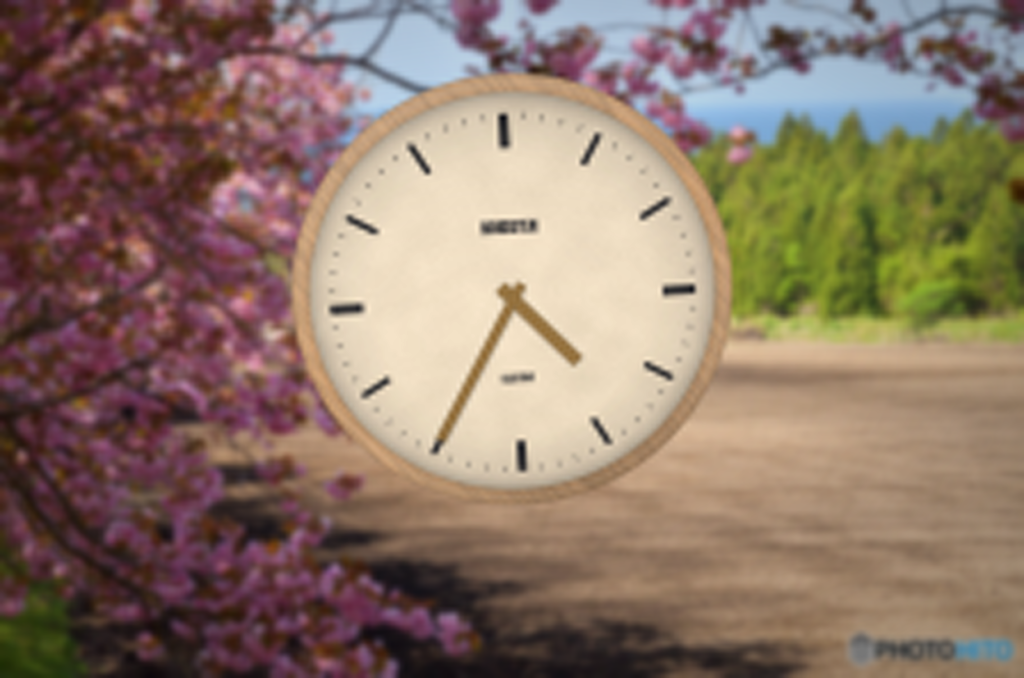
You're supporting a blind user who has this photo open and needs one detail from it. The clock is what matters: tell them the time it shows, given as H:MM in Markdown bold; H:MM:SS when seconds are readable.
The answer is **4:35**
